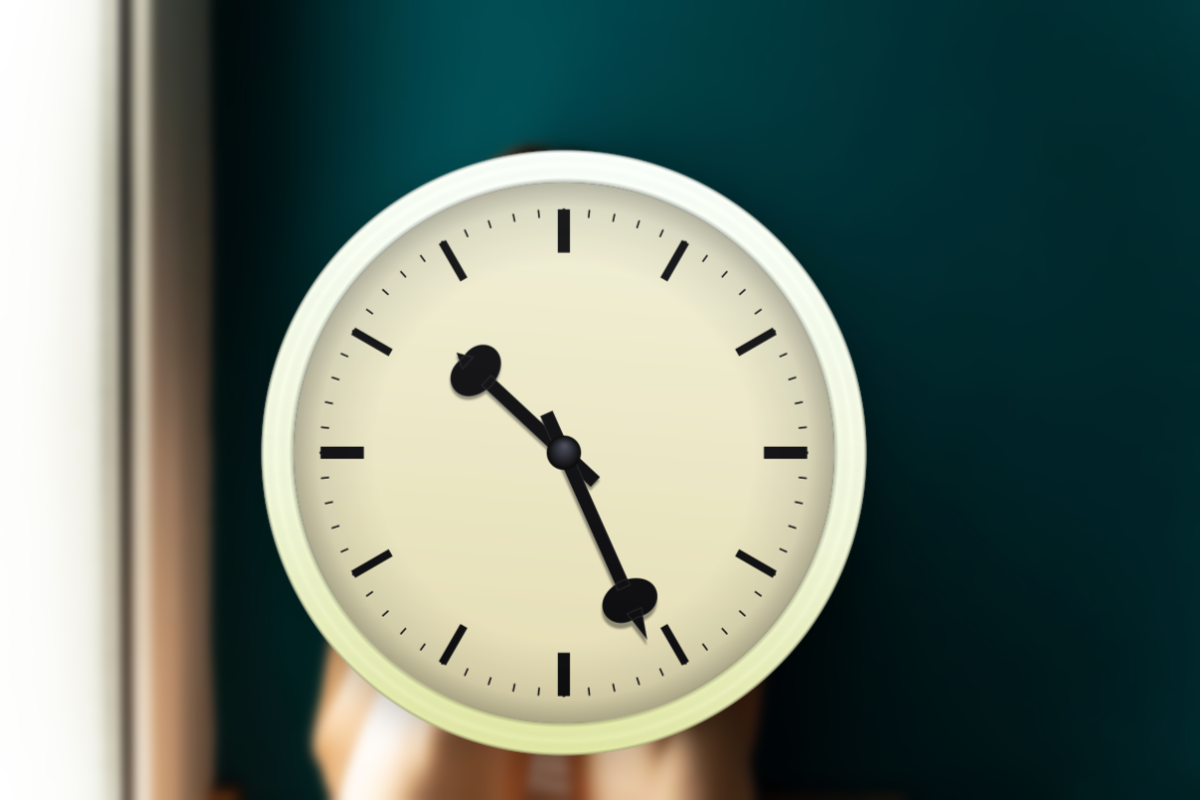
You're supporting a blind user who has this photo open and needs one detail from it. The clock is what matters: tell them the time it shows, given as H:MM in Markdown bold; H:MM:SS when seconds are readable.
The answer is **10:26**
